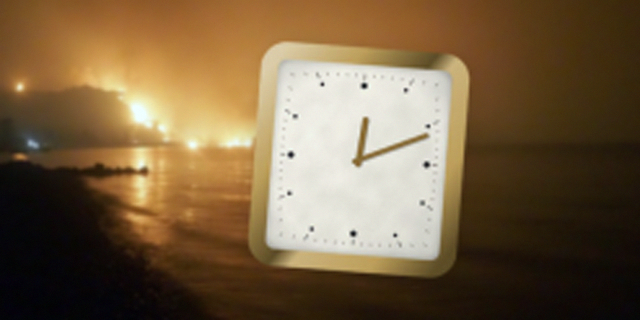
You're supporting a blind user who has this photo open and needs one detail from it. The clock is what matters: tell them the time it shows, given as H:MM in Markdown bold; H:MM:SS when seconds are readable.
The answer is **12:11**
